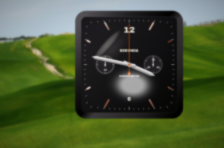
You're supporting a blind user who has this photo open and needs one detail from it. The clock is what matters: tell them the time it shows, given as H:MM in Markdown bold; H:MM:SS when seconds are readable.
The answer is **3:47**
